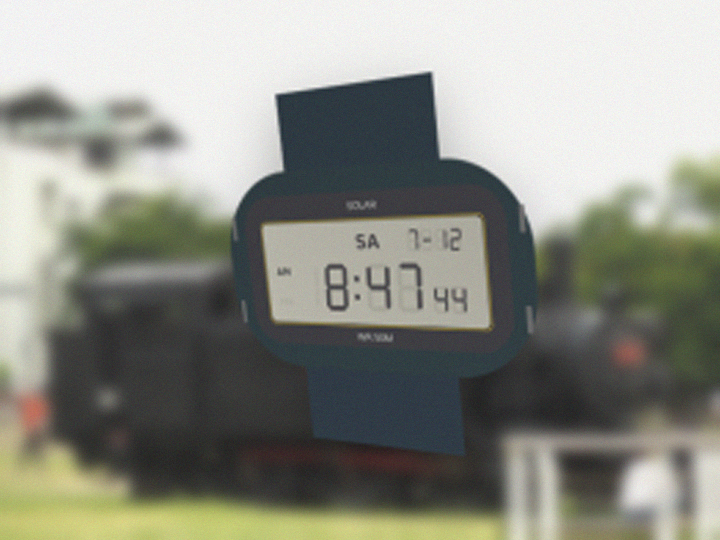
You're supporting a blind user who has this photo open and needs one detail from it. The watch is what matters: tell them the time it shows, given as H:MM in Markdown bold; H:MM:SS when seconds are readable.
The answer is **8:47:44**
